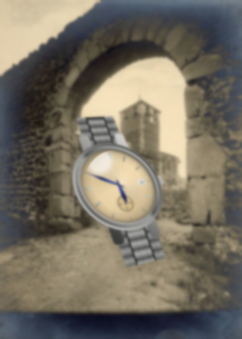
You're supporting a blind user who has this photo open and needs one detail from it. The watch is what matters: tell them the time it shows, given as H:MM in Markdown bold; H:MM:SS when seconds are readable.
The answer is **5:50**
